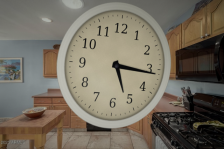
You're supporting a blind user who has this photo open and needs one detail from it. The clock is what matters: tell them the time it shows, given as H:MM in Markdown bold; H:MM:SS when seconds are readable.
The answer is **5:16**
